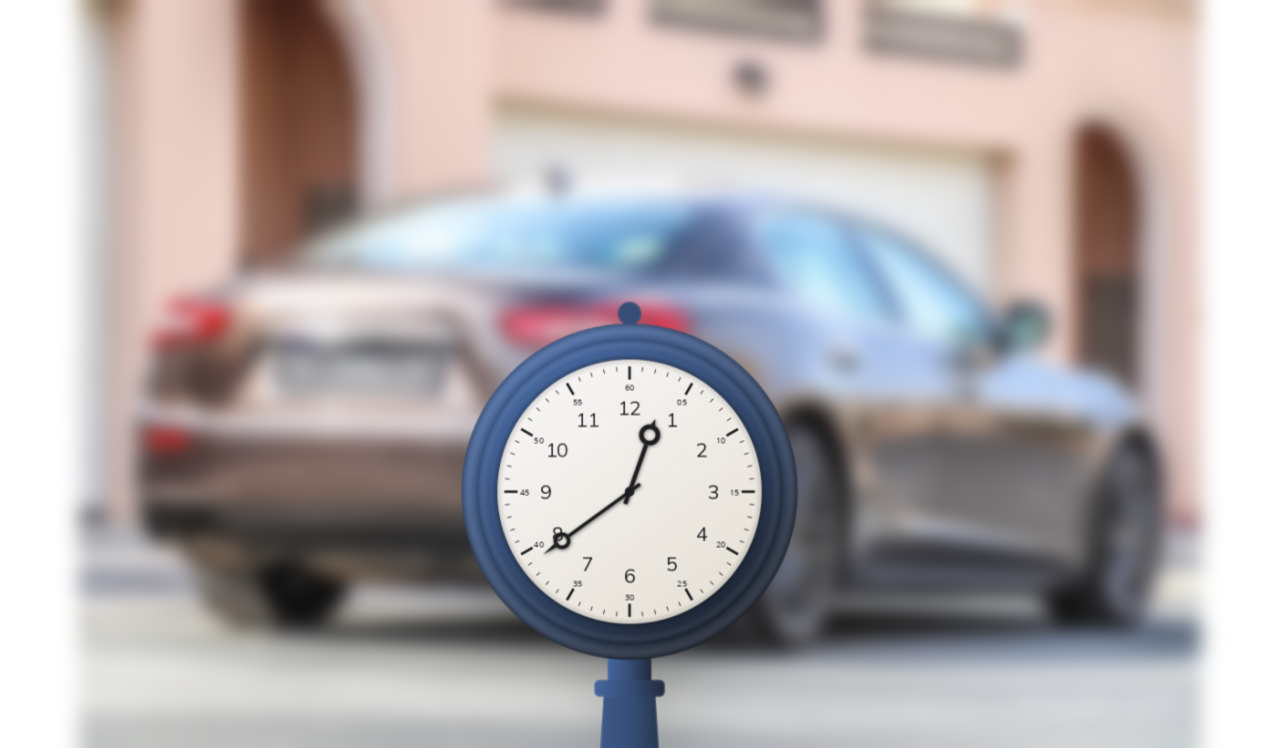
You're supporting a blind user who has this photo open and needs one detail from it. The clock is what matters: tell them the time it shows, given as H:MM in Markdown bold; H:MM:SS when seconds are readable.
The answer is **12:39**
